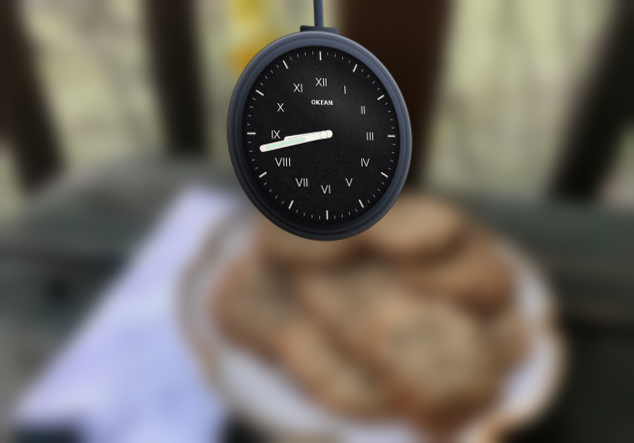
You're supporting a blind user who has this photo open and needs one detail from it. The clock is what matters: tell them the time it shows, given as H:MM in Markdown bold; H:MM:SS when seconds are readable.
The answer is **8:43**
